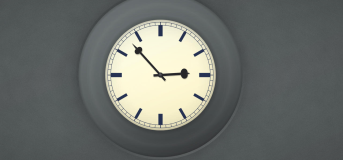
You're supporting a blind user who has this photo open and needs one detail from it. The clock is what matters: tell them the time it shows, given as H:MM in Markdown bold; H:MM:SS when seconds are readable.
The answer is **2:53**
